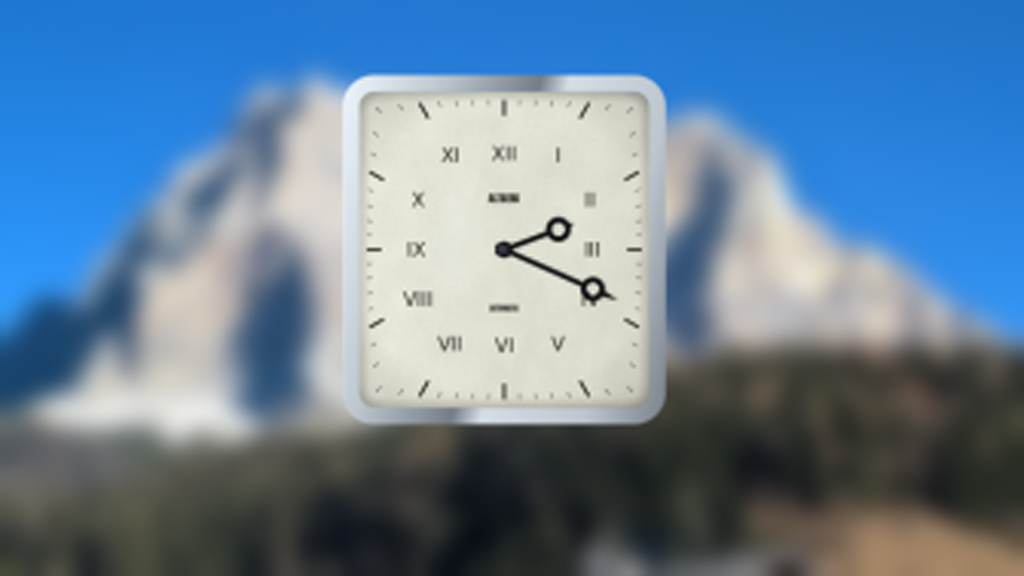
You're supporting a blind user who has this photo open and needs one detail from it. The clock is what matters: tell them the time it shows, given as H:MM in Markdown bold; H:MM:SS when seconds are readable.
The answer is **2:19**
